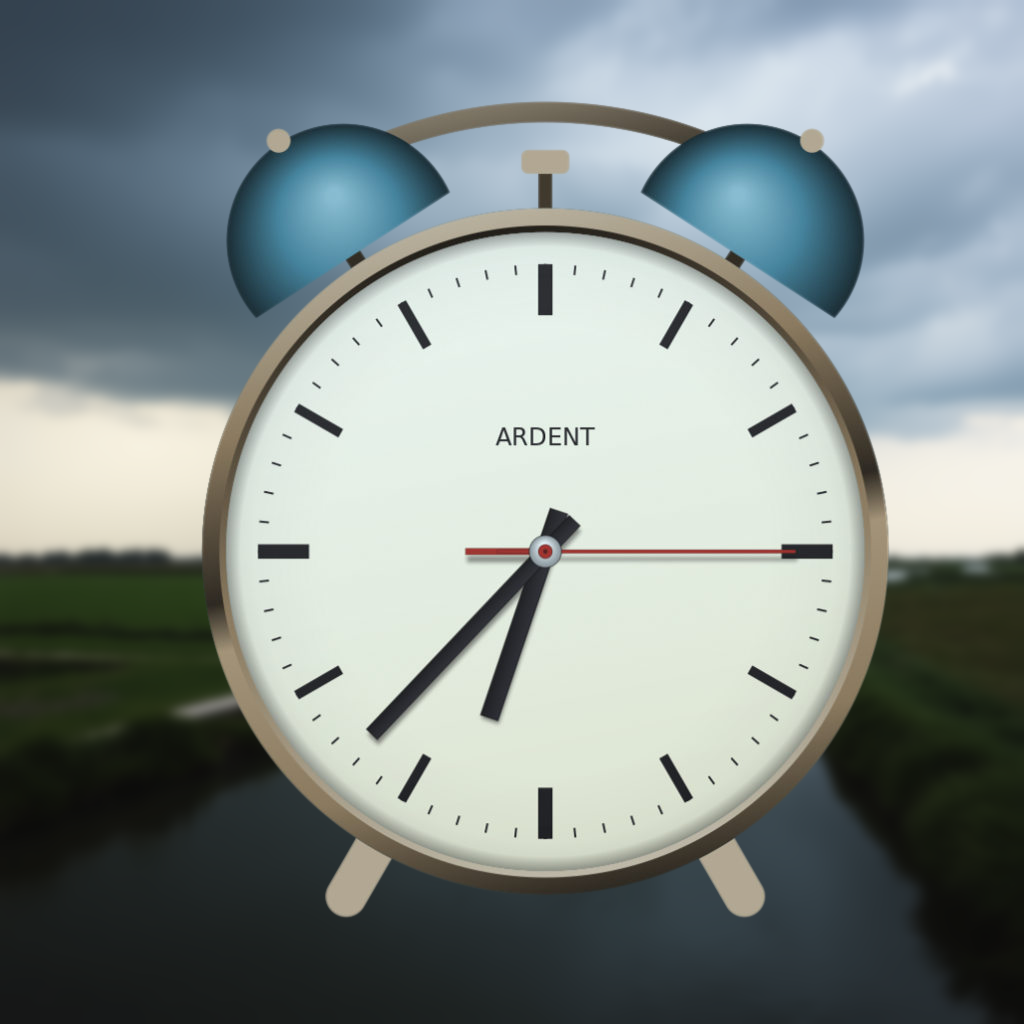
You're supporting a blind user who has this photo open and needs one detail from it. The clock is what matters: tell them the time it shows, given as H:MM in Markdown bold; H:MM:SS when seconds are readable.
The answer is **6:37:15**
